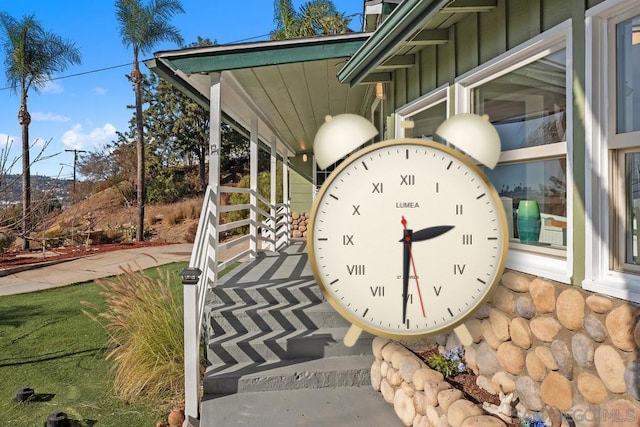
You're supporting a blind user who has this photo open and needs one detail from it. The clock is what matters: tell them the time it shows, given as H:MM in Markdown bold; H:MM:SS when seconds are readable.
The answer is **2:30:28**
